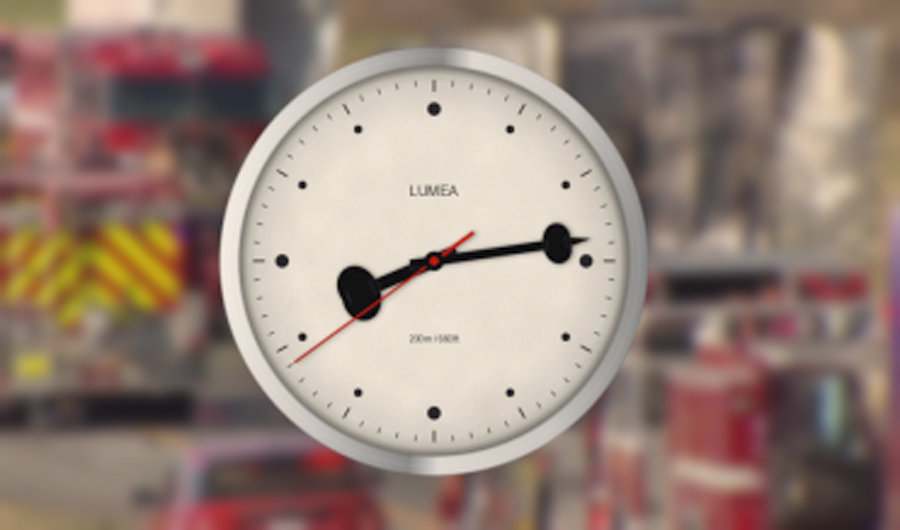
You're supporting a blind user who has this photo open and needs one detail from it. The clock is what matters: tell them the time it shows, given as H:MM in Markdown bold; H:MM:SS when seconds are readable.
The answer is **8:13:39**
